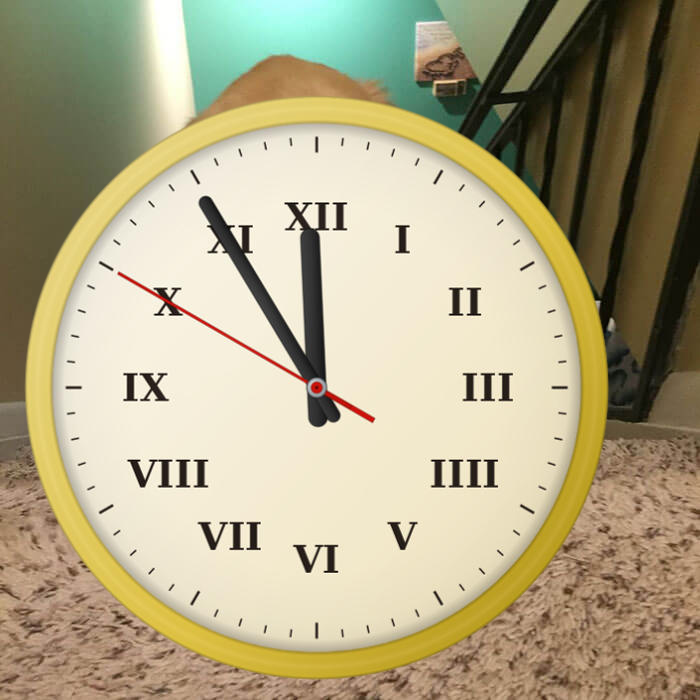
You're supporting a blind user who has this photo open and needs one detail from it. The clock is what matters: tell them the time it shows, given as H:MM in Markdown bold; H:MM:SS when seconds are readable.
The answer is **11:54:50**
